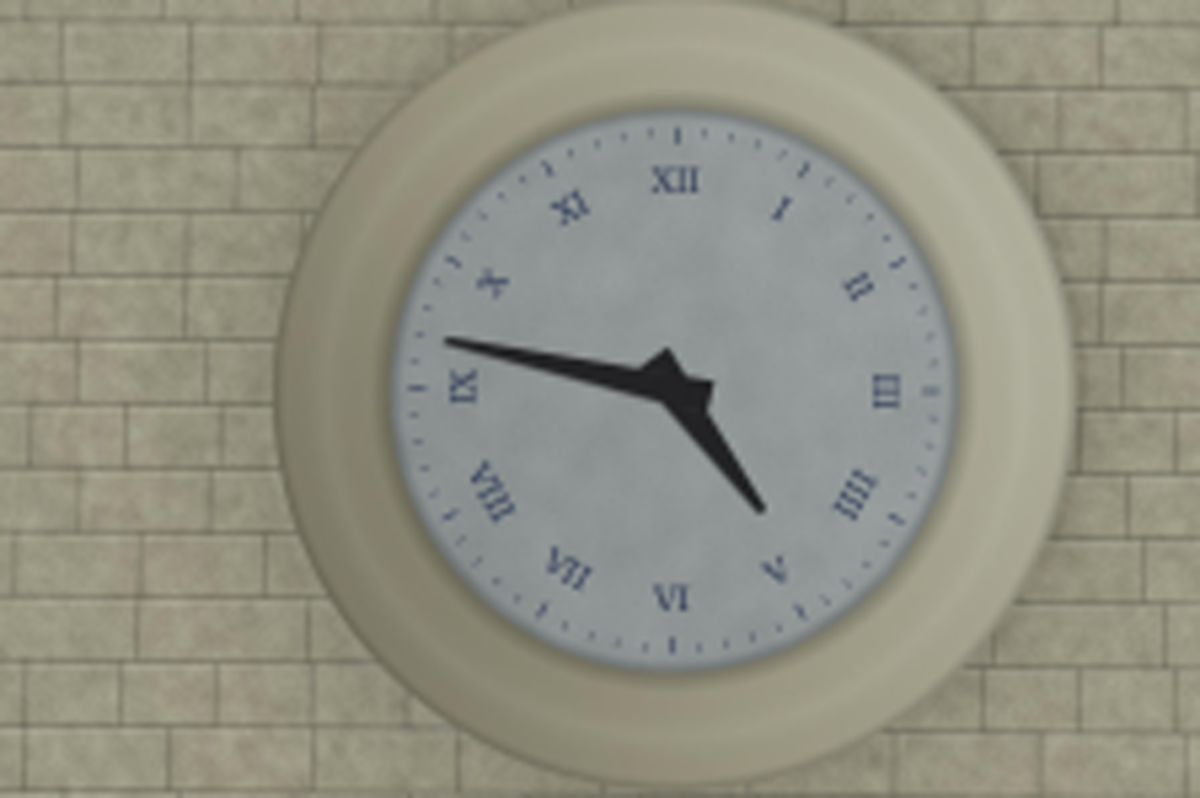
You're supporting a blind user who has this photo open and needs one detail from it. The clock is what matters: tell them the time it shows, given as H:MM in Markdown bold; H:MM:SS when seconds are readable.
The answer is **4:47**
